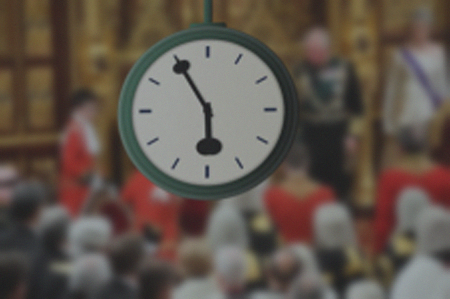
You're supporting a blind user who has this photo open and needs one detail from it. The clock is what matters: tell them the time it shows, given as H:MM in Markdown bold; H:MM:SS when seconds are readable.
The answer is **5:55**
